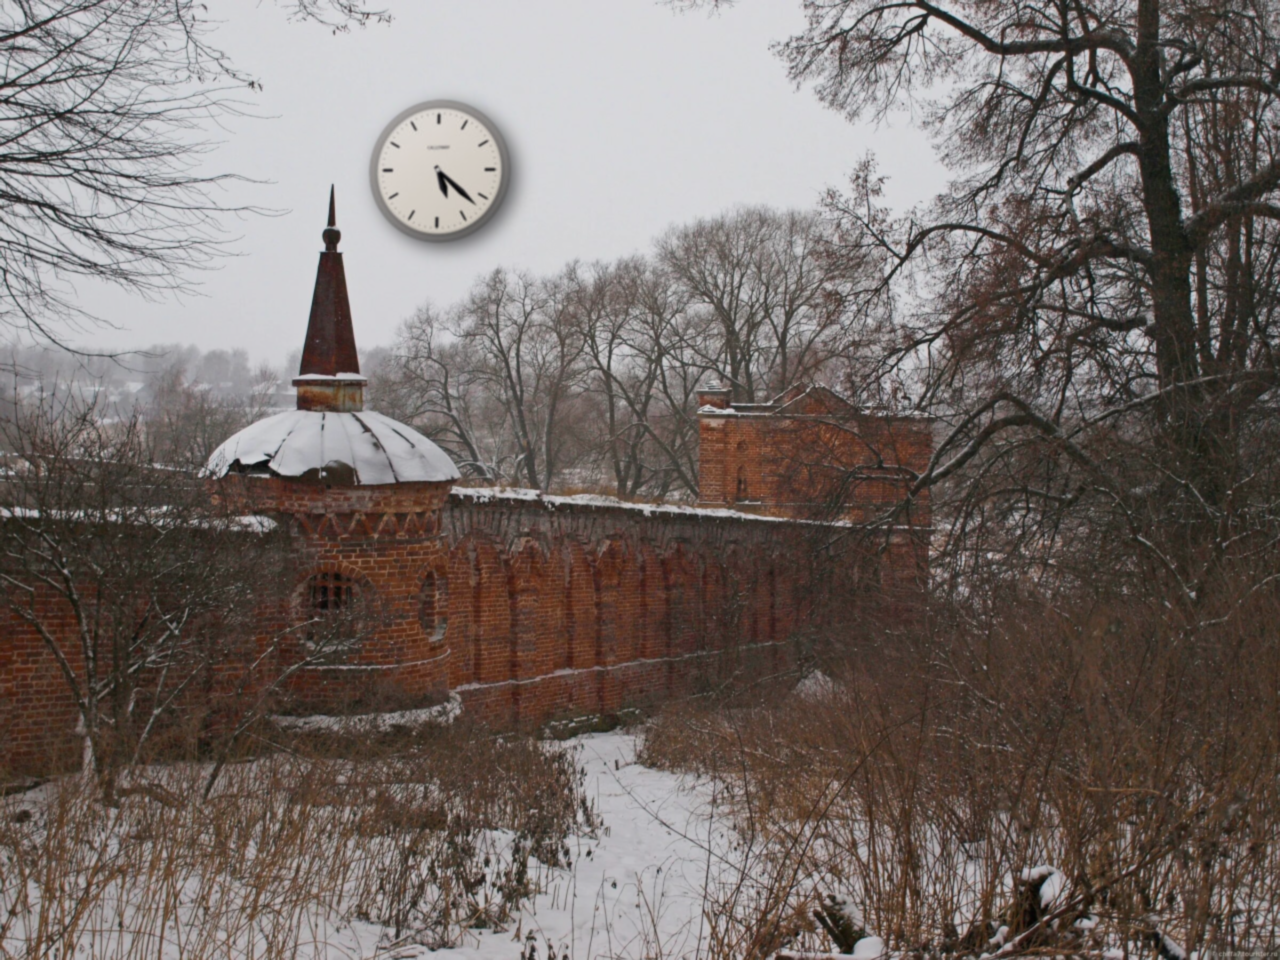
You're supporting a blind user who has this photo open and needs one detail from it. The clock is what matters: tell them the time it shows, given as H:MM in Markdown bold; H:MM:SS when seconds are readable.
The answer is **5:22**
